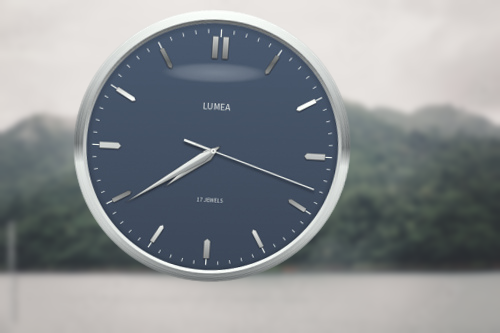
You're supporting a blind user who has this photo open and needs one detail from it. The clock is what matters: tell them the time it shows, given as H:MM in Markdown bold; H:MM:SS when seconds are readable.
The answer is **7:39:18**
